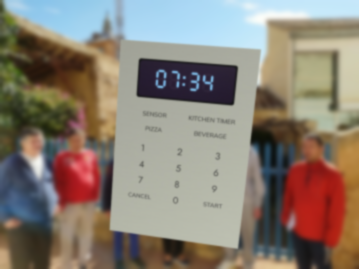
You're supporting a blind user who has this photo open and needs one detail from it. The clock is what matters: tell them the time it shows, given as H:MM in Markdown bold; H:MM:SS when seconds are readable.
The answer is **7:34**
